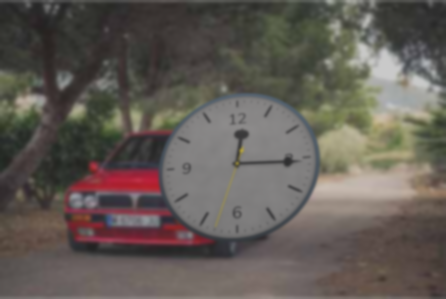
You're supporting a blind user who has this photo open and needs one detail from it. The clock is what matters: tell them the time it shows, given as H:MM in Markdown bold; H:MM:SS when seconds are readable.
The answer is **12:15:33**
